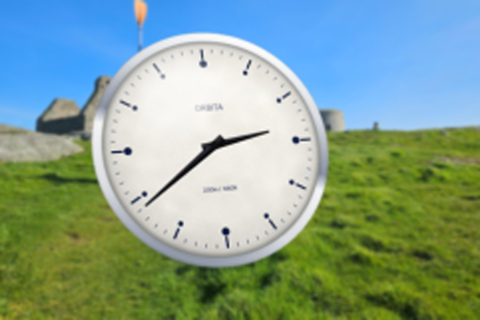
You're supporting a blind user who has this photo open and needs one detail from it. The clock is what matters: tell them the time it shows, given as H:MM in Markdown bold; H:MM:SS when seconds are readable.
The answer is **2:39**
